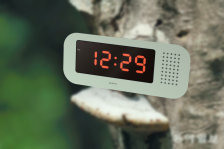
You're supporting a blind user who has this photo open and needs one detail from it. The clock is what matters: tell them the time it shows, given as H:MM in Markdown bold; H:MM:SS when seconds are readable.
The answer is **12:29**
